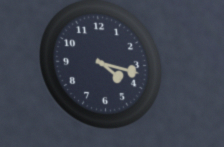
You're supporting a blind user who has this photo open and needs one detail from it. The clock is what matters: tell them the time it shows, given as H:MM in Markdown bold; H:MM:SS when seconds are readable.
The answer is **4:17**
